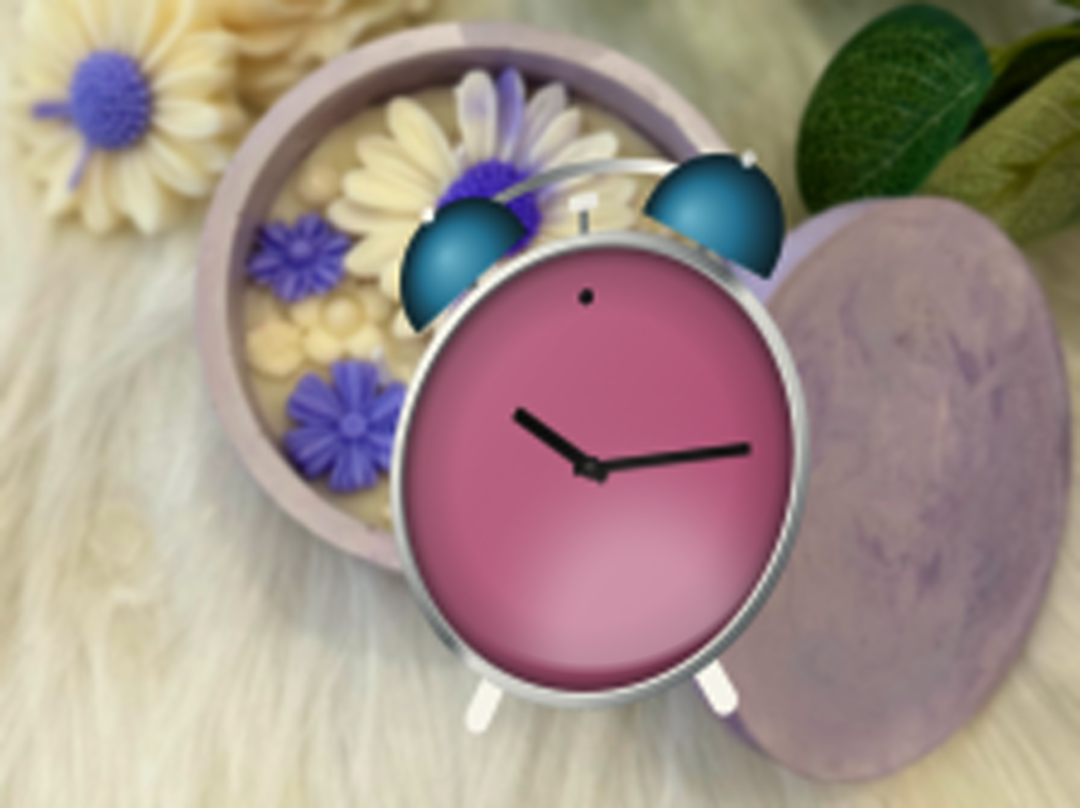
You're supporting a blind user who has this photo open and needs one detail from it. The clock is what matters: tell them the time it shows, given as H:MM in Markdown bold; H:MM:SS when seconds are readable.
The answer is **10:15**
